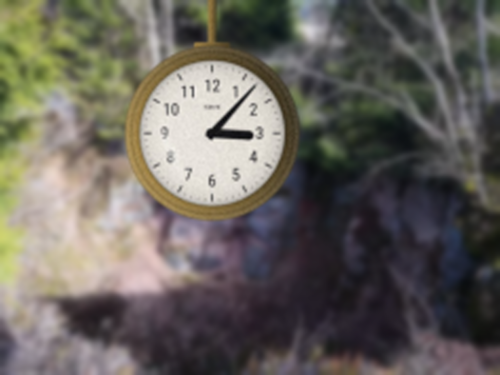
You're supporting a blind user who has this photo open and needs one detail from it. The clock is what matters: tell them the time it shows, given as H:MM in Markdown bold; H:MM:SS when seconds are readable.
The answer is **3:07**
